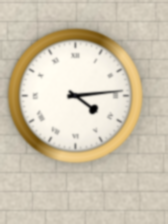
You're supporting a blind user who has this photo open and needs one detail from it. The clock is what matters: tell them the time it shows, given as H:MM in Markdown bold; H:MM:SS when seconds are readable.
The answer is **4:14**
